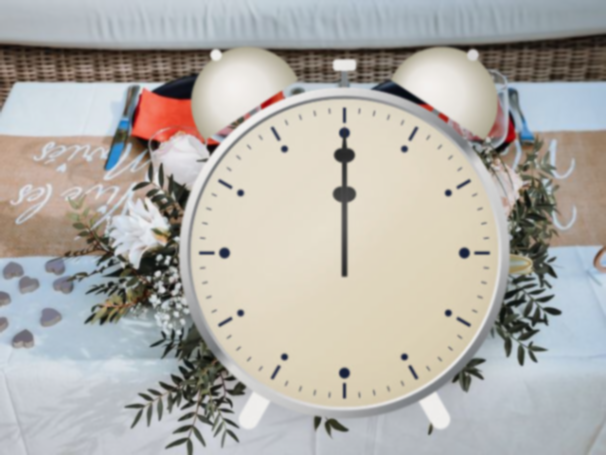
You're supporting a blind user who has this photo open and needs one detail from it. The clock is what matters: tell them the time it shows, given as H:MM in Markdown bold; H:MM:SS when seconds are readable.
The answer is **12:00**
